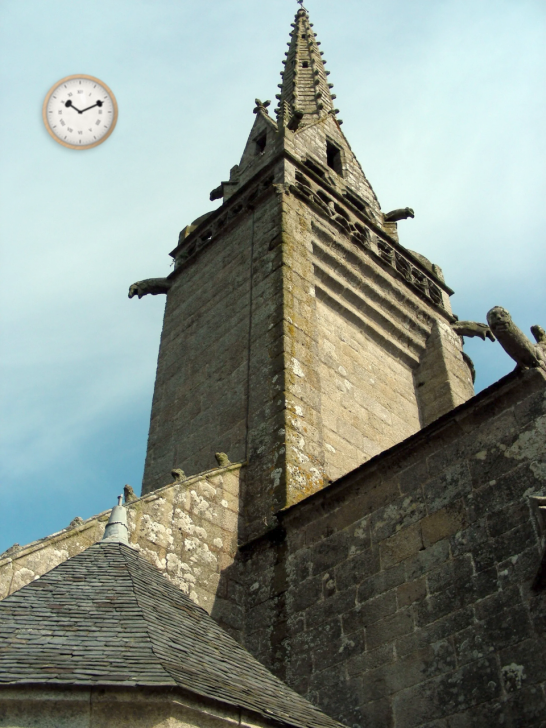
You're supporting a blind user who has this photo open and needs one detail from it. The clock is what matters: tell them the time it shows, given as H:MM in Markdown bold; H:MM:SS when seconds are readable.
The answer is **10:11**
